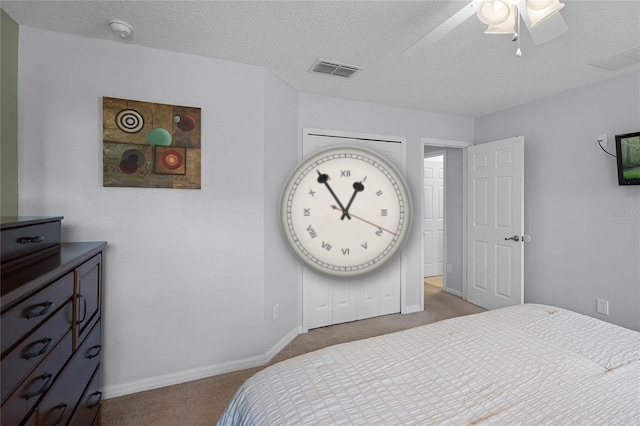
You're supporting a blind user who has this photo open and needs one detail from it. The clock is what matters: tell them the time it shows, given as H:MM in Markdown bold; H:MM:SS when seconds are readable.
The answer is **12:54:19**
